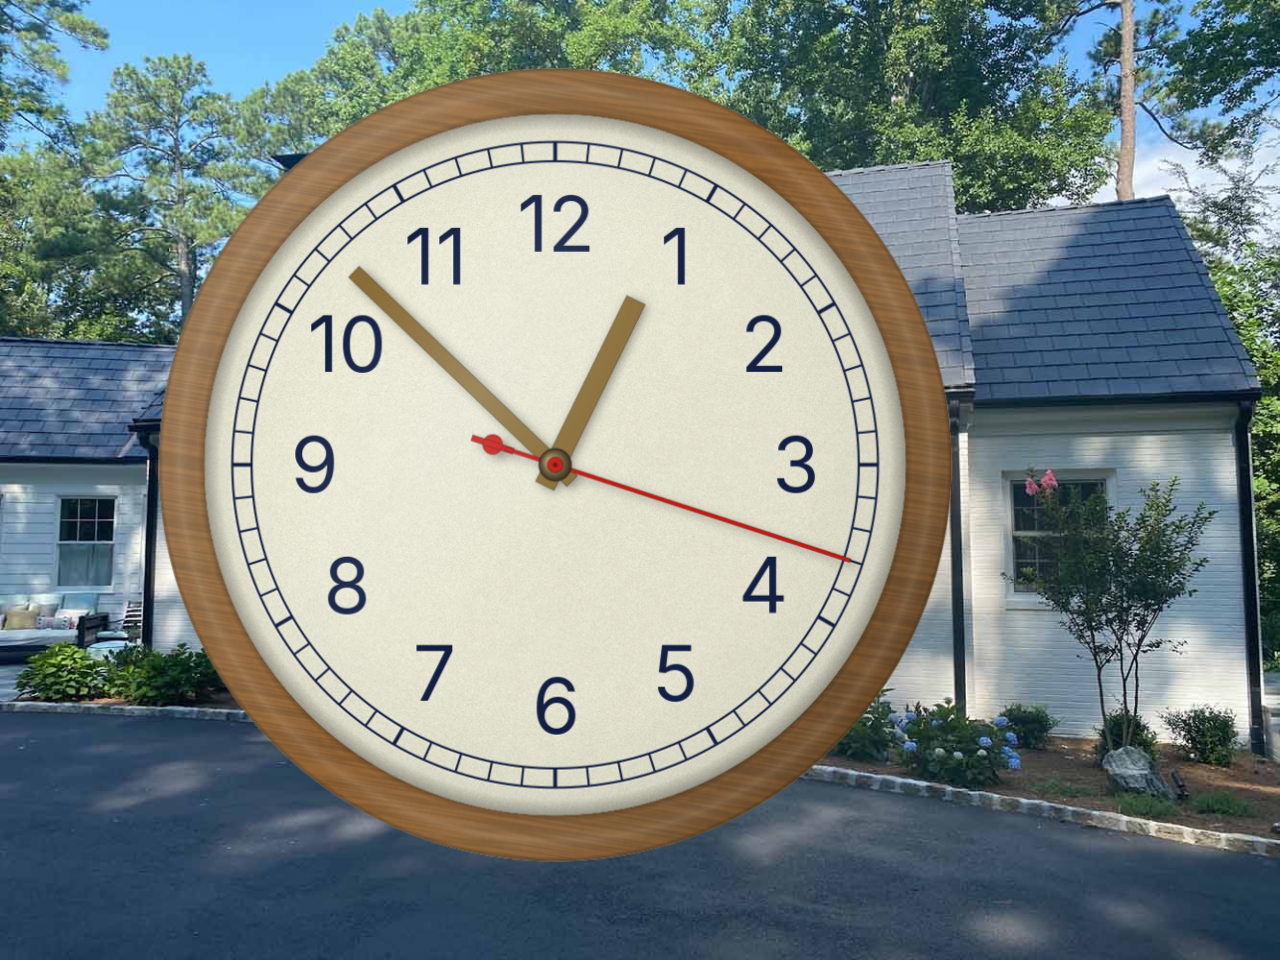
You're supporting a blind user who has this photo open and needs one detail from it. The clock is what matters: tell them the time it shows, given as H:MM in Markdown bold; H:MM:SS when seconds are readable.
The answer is **12:52:18**
